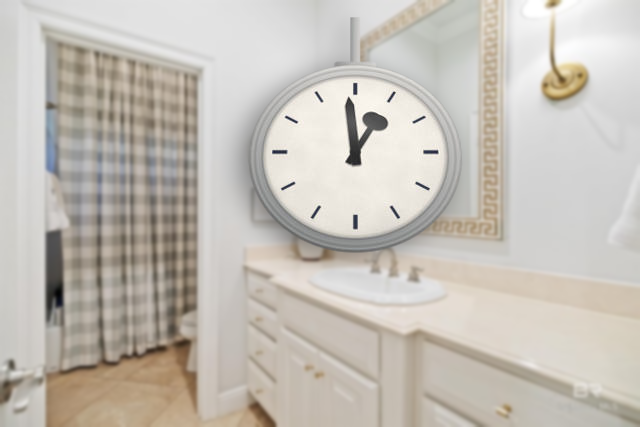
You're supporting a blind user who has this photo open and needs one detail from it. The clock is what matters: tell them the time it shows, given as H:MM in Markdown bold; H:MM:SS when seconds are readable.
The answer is **12:59**
